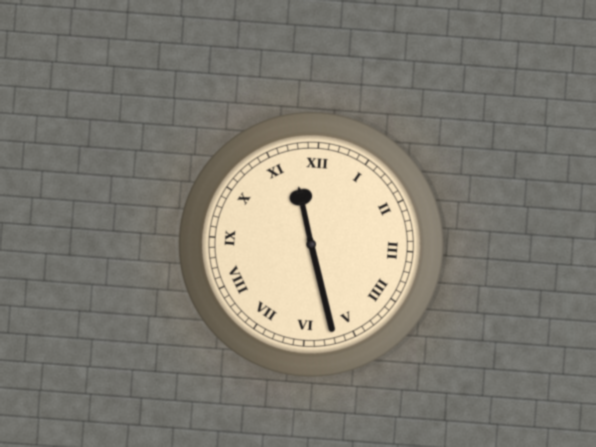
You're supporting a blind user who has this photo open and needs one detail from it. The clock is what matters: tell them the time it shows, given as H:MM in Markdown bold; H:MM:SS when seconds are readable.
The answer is **11:27**
